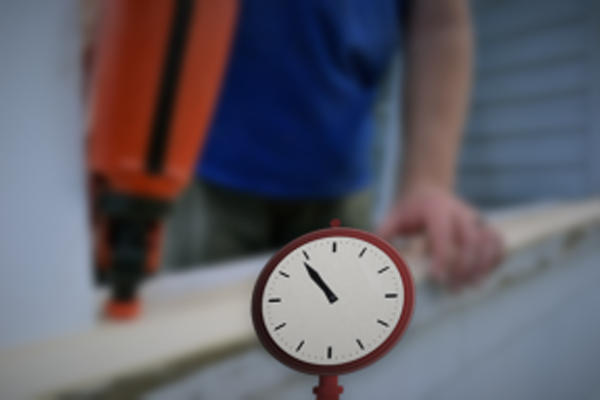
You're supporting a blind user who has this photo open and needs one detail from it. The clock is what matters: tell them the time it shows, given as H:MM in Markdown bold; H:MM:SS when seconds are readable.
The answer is **10:54**
